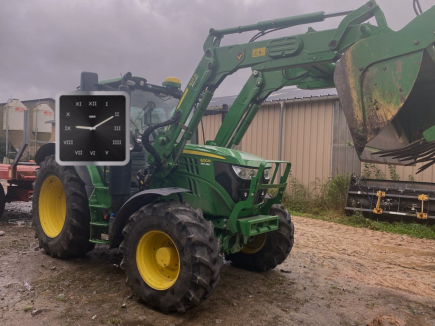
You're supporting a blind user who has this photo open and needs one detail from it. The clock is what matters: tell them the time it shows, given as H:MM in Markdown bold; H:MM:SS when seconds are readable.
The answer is **9:10**
